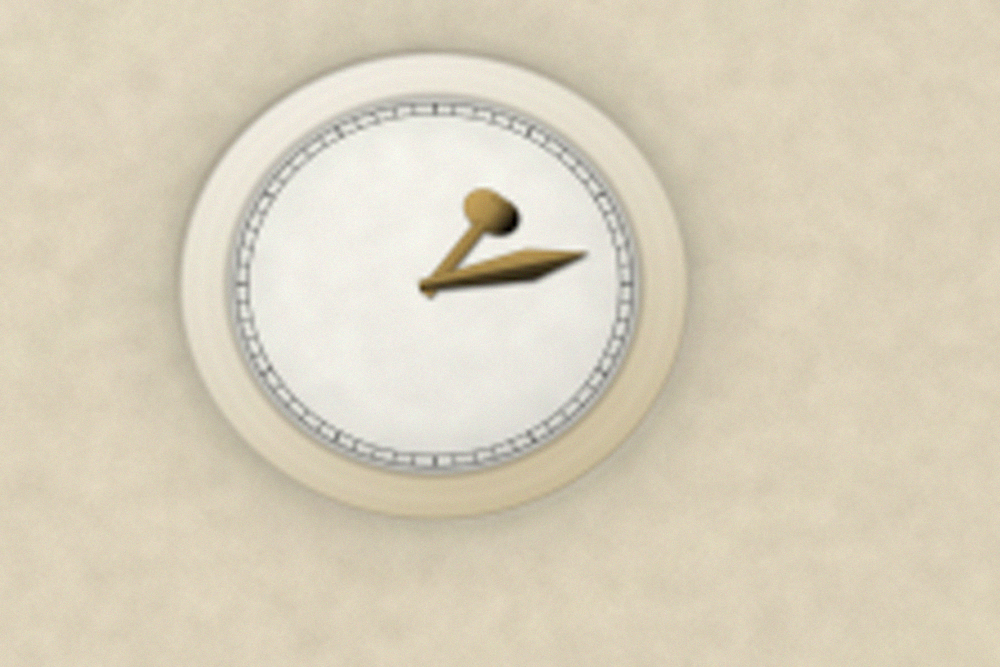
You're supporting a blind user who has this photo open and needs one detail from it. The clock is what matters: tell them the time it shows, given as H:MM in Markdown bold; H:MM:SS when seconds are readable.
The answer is **1:13**
